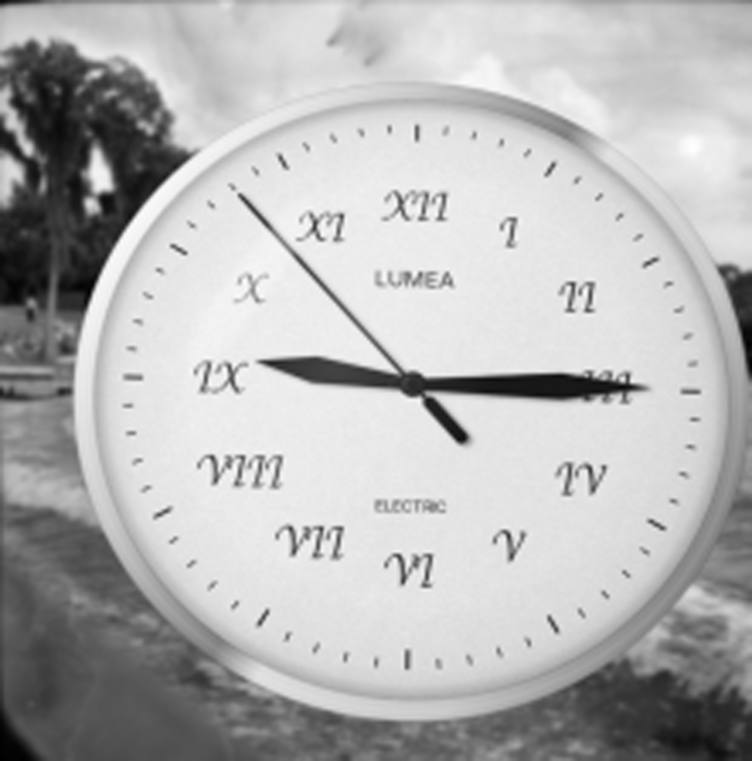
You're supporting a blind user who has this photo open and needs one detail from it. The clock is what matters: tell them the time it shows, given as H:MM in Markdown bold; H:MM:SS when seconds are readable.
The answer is **9:14:53**
